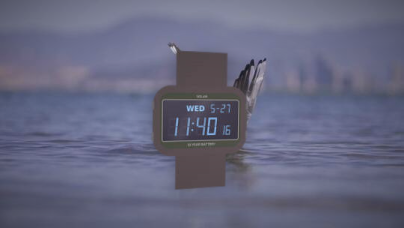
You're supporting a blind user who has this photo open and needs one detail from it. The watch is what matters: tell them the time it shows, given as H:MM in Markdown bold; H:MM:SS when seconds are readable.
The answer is **11:40:16**
